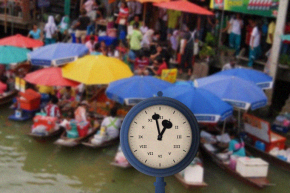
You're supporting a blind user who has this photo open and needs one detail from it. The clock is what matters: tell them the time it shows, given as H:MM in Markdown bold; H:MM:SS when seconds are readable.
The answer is **12:58**
